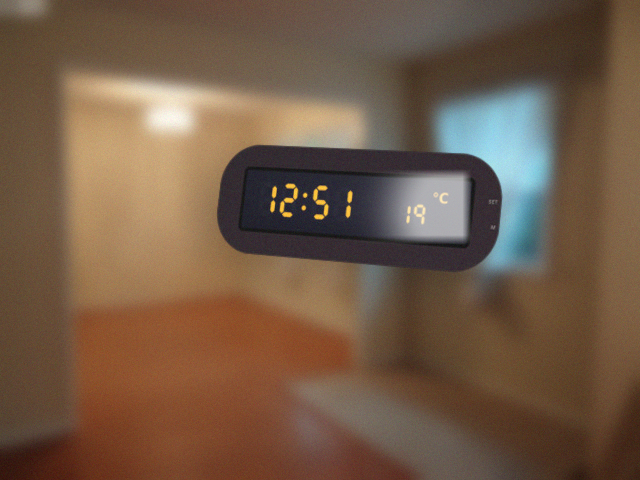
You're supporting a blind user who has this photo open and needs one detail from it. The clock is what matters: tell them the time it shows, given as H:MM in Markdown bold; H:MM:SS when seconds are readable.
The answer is **12:51**
